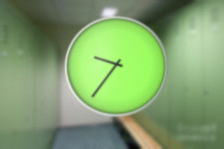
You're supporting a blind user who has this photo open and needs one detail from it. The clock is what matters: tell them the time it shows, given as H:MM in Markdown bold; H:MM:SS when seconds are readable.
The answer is **9:36**
